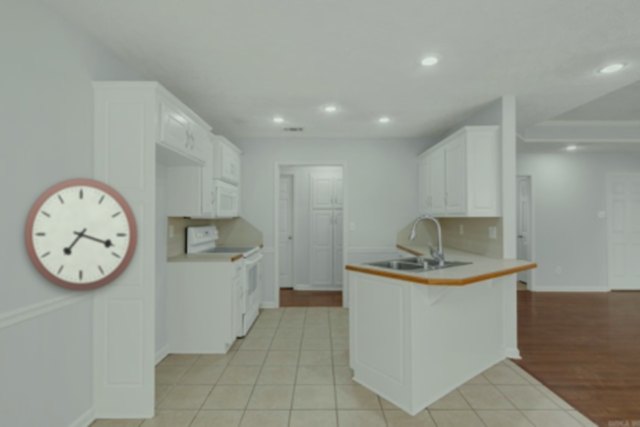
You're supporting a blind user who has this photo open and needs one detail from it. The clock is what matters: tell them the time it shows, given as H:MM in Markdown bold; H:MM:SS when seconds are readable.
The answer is **7:18**
